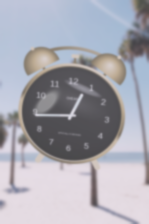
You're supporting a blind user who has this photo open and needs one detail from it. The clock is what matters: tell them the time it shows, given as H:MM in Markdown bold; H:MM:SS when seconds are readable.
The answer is **12:44**
